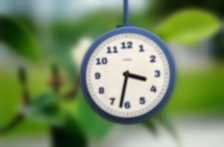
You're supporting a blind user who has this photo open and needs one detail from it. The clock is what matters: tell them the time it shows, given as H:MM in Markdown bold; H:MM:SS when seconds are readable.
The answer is **3:32**
